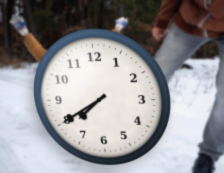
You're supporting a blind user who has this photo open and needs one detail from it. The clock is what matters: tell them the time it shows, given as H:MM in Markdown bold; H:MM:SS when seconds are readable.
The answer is **7:40**
